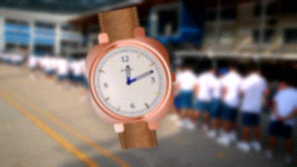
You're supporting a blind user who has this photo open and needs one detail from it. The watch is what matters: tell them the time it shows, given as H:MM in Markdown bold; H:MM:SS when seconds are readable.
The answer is **12:12**
